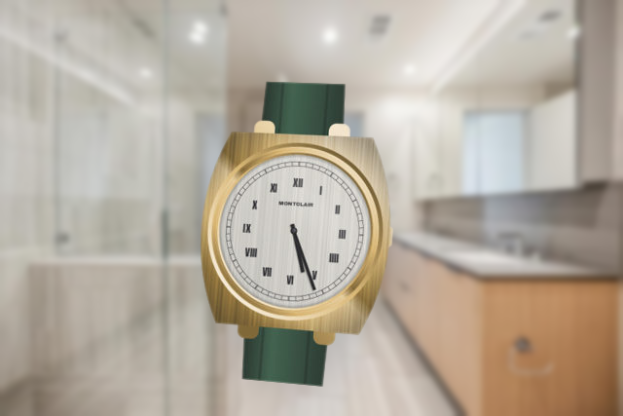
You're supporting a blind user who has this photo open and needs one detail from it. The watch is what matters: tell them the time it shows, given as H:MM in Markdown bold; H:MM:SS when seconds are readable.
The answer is **5:26**
